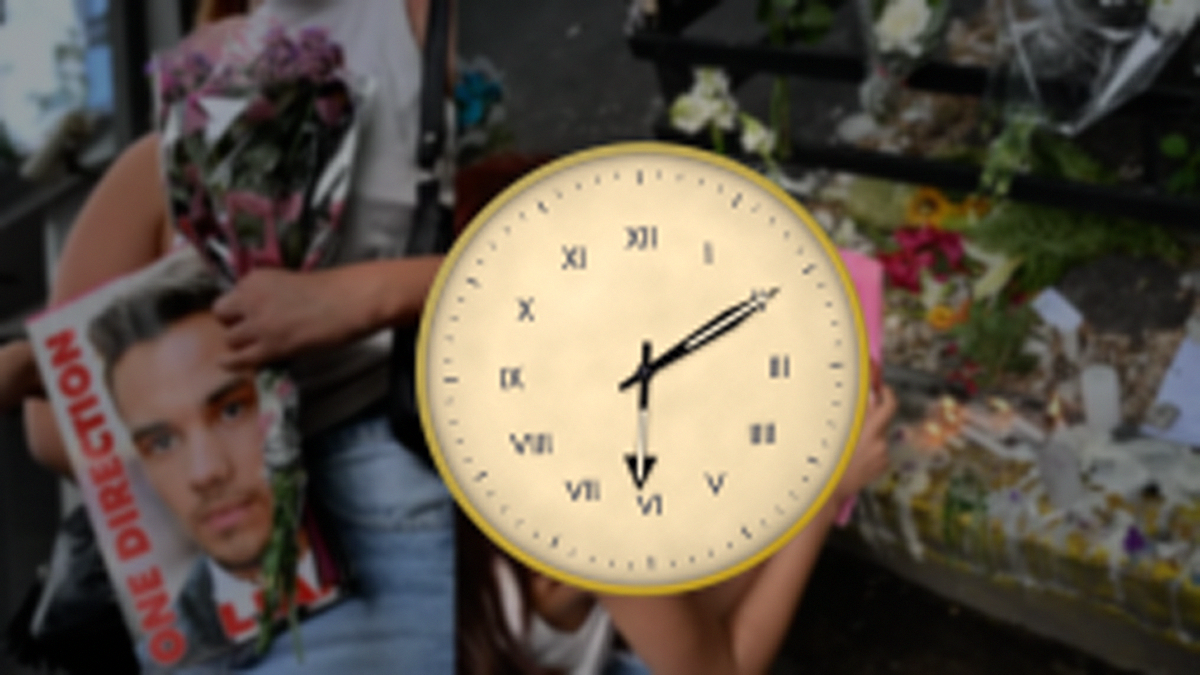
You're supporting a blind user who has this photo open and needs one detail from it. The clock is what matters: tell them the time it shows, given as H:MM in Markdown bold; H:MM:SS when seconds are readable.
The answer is **6:10**
